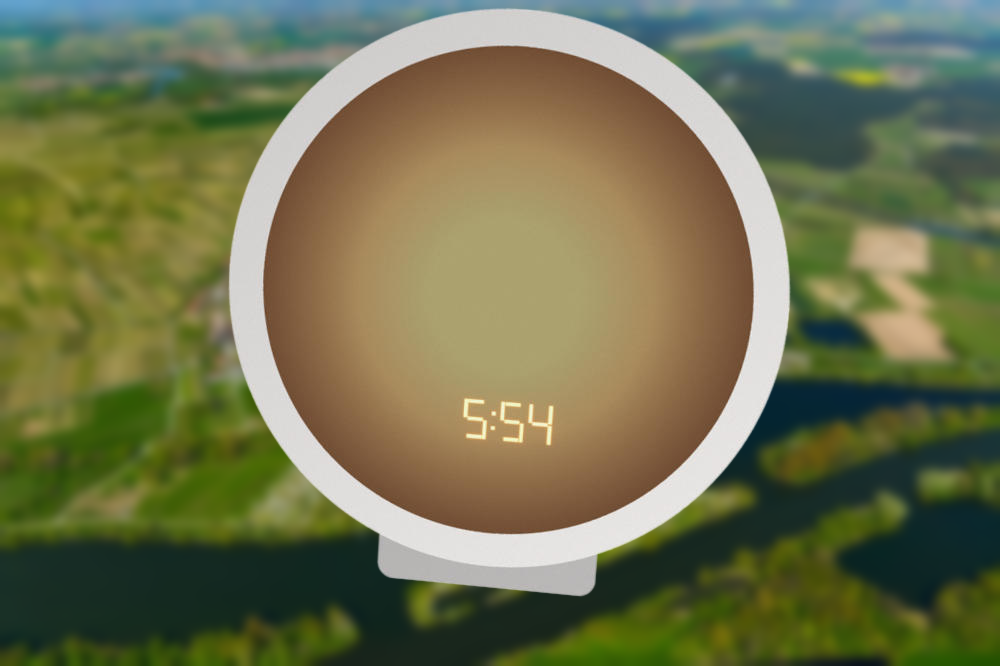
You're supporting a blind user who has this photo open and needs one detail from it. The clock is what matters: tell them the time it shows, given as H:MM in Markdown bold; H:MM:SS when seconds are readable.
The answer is **5:54**
